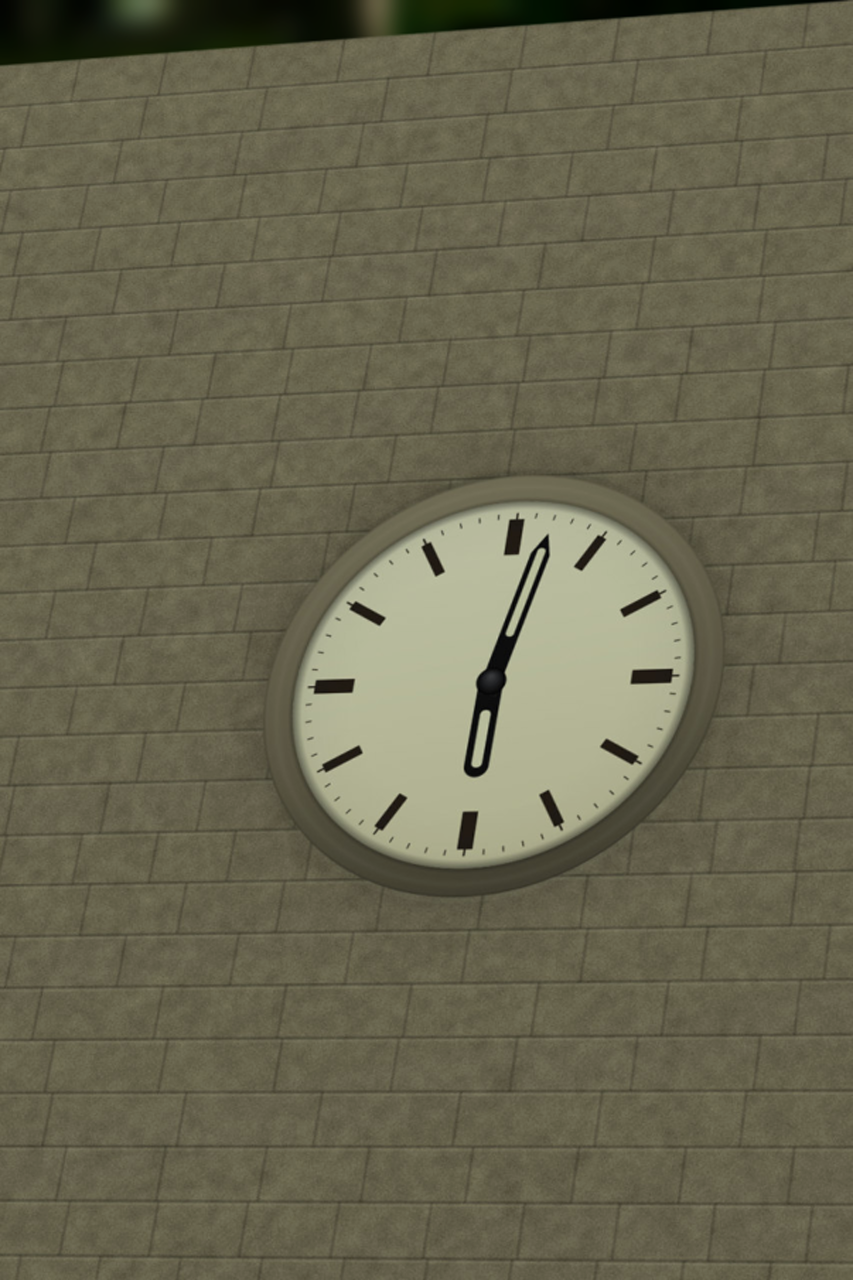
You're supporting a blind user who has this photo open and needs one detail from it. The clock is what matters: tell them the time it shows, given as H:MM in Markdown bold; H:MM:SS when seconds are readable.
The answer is **6:02**
